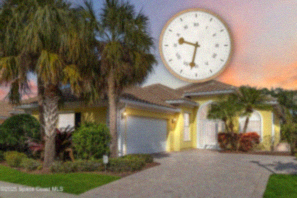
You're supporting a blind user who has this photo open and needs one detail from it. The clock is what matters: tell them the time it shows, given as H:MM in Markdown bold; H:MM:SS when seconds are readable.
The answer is **9:32**
